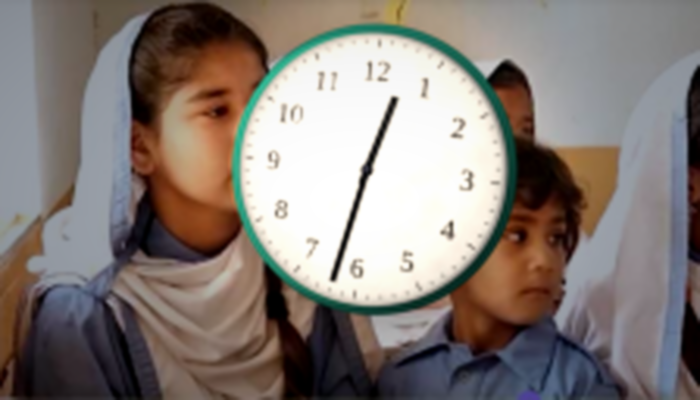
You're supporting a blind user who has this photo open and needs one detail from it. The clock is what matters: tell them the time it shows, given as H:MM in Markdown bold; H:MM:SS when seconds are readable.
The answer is **12:32**
